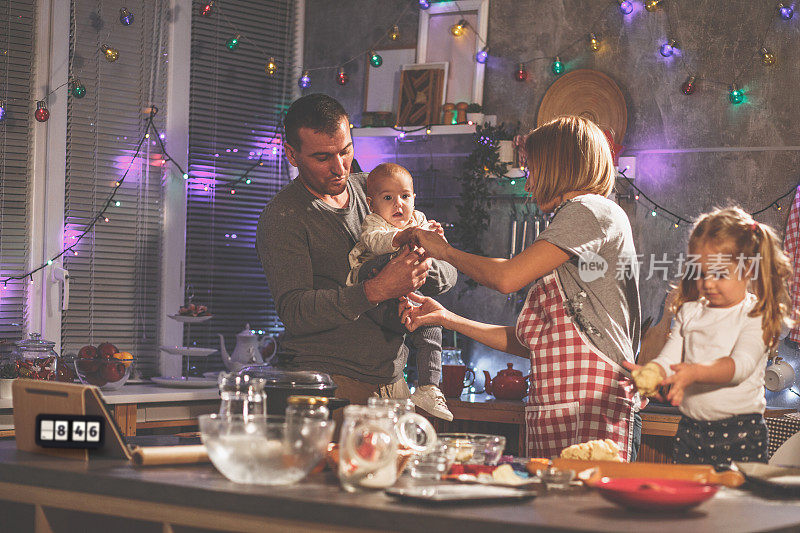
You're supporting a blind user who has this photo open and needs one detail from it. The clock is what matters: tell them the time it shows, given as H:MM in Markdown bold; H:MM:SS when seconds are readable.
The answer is **8:46**
